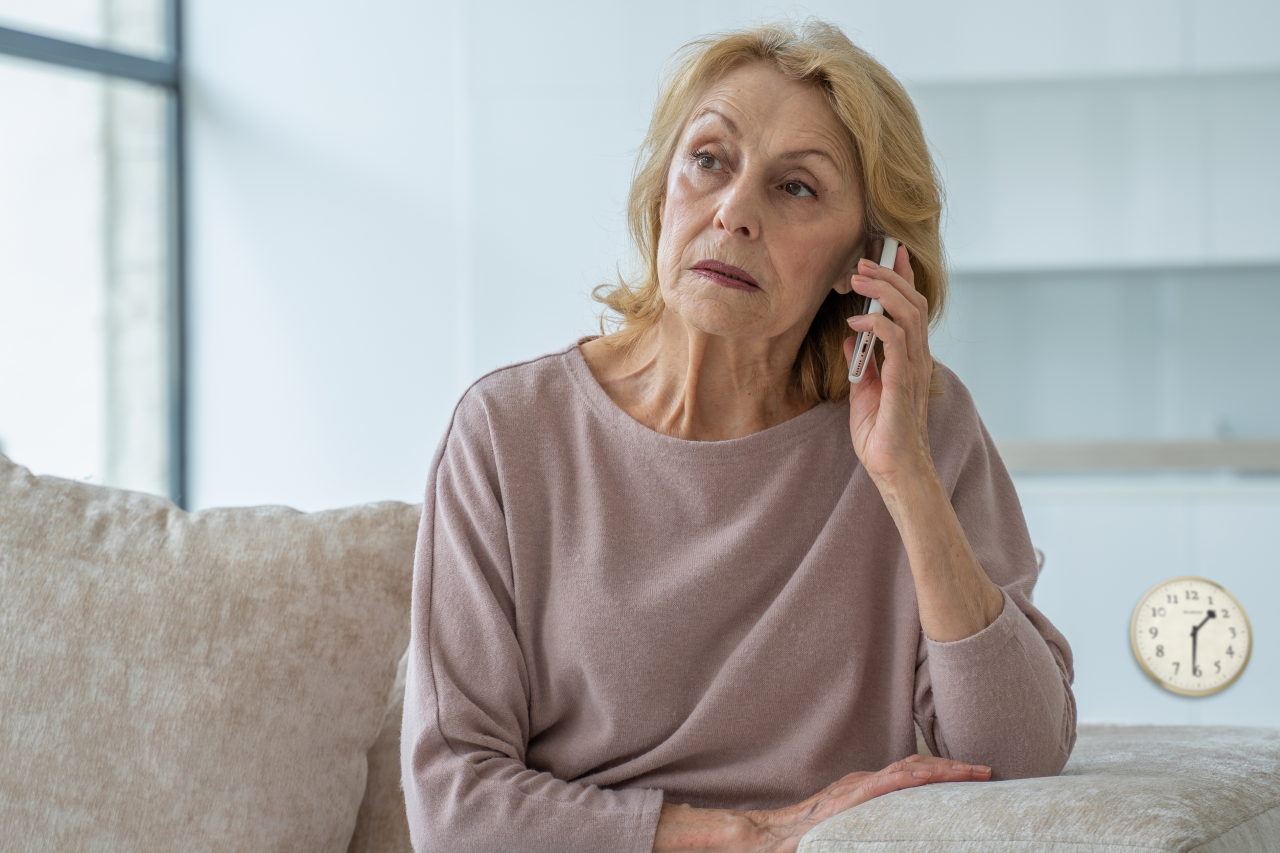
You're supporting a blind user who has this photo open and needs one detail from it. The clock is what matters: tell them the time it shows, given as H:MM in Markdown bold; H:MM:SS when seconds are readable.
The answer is **1:31**
